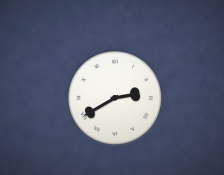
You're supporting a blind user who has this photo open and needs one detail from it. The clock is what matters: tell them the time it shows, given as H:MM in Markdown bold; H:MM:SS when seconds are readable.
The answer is **2:40**
